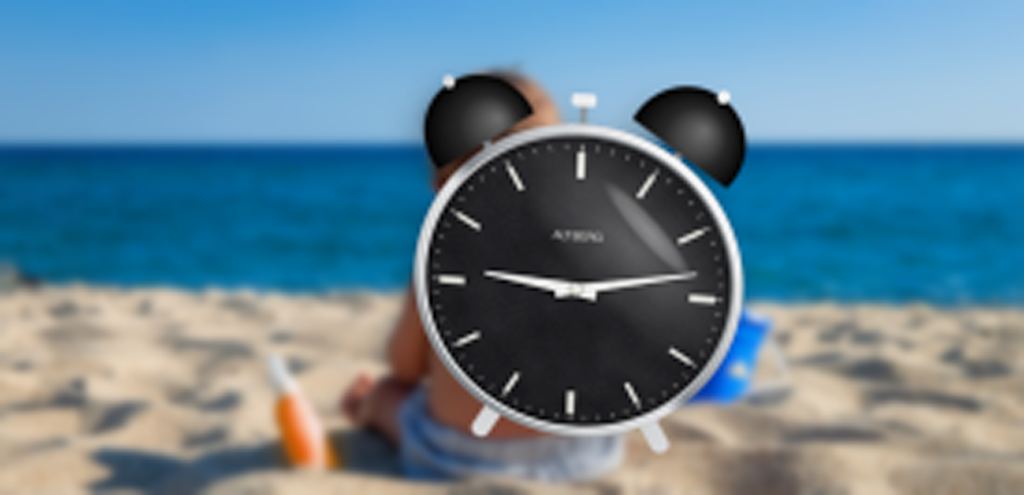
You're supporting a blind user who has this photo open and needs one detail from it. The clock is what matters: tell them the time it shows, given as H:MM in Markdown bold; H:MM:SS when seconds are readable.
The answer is **9:13**
